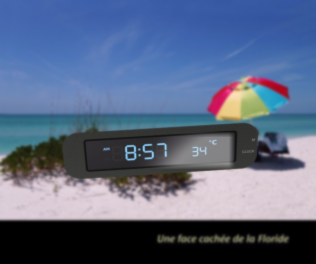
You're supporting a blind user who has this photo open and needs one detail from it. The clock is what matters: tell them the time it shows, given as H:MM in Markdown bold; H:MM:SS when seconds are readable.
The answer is **8:57**
